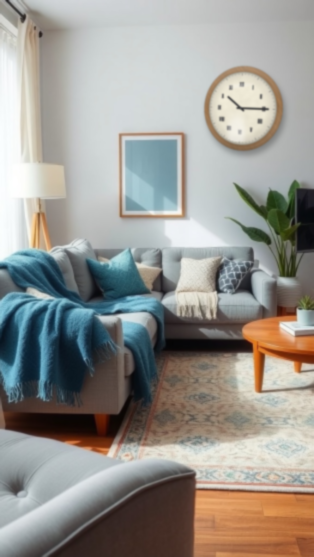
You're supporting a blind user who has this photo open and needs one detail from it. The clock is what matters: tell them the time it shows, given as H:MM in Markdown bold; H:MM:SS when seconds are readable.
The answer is **10:15**
